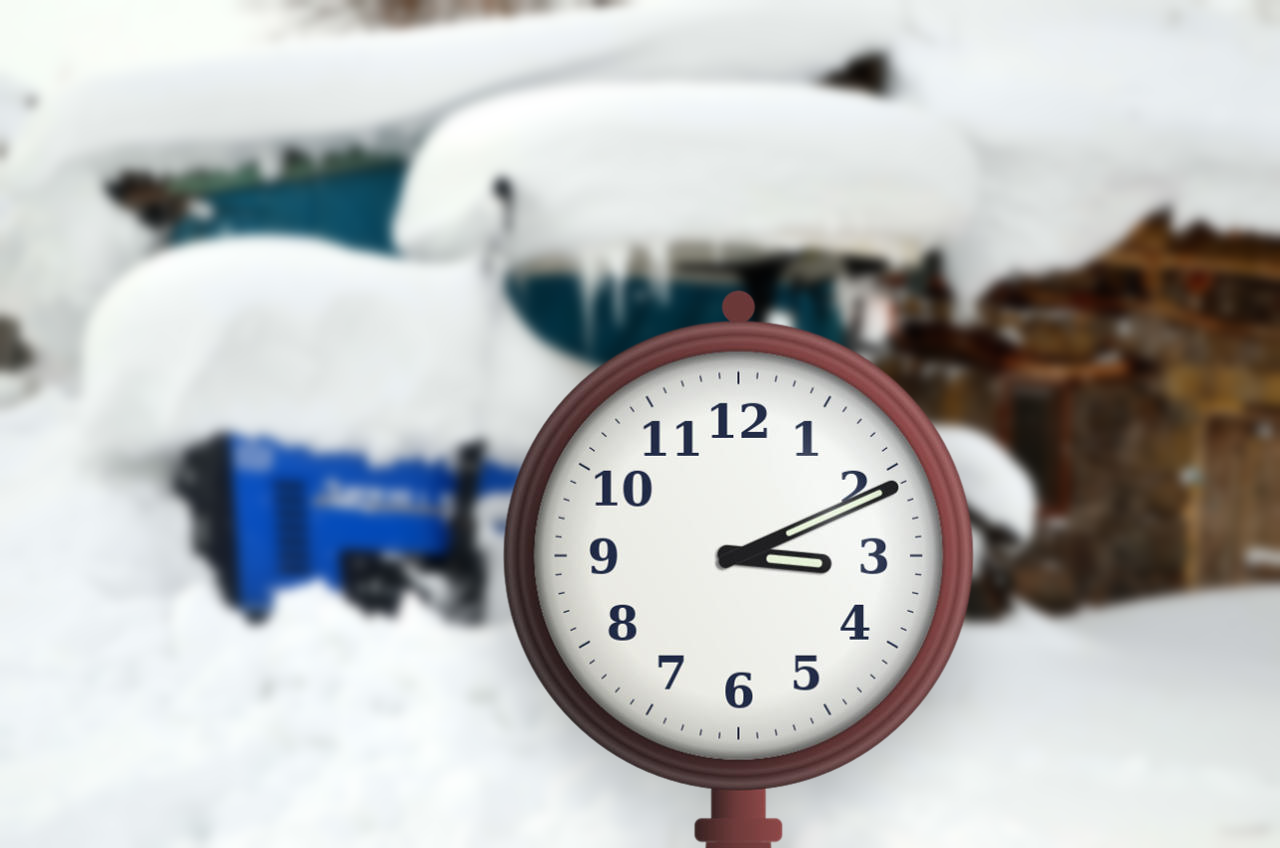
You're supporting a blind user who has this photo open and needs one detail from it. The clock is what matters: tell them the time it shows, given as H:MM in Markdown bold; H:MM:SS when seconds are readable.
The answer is **3:11**
